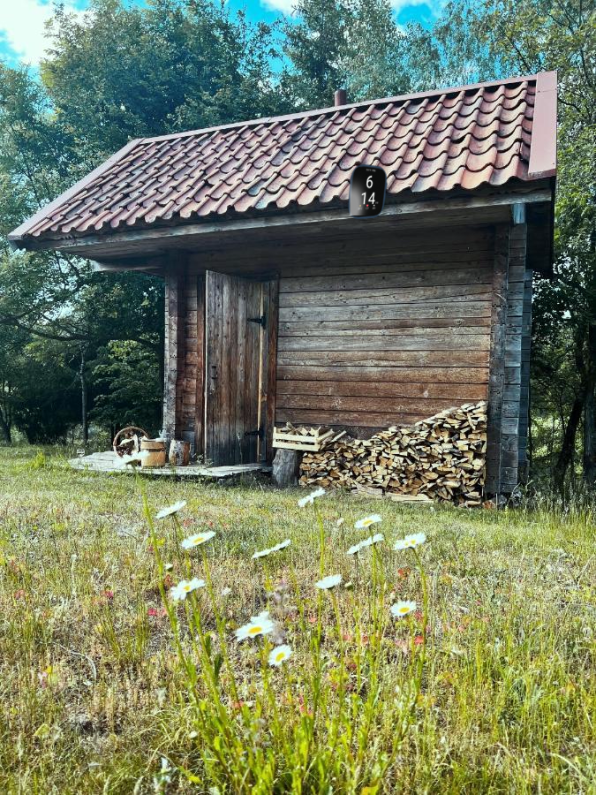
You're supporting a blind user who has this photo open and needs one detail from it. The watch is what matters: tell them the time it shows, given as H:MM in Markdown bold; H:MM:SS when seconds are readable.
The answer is **6:14**
